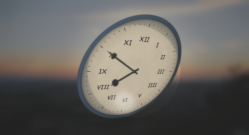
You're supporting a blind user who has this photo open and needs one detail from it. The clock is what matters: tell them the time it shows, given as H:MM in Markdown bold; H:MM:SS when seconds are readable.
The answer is **7:50**
